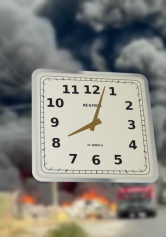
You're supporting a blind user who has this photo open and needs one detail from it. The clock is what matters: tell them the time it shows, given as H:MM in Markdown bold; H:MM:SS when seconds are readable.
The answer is **8:03**
